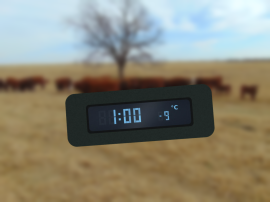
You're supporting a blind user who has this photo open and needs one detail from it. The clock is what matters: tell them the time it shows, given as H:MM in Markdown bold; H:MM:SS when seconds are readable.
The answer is **1:00**
